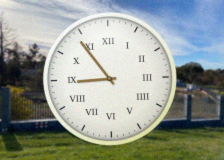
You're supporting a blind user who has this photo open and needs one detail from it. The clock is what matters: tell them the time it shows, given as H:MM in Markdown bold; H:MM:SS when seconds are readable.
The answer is **8:54**
